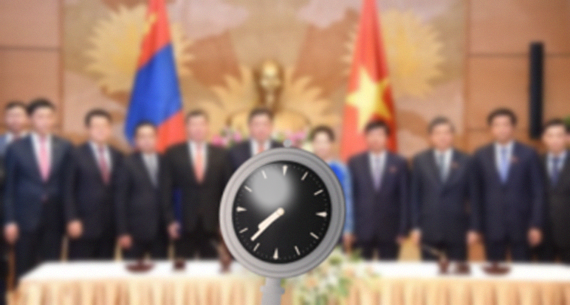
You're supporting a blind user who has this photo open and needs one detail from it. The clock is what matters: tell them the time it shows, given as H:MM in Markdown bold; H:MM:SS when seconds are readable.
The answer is **7:37**
